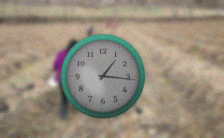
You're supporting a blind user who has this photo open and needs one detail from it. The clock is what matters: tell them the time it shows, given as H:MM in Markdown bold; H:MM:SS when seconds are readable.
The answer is **1:16**
